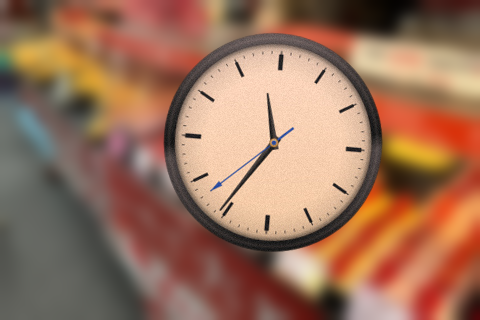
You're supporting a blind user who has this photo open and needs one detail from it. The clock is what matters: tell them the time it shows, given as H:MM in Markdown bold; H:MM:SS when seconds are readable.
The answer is **11:35:38**
